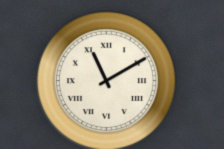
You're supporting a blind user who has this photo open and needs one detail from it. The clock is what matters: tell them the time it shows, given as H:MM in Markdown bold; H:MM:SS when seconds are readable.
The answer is **11:10**
